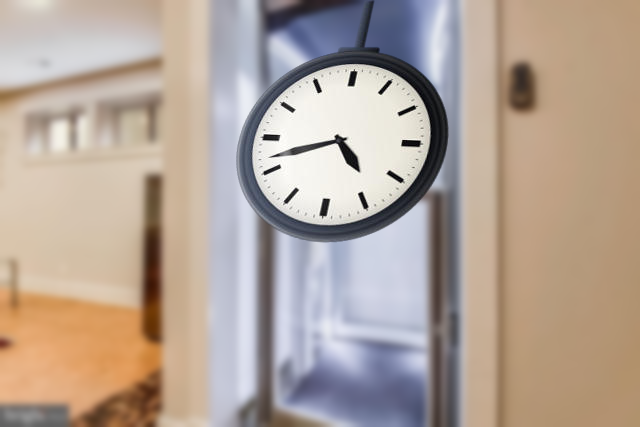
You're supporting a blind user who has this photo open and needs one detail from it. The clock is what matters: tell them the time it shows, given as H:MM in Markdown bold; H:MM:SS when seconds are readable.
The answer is **4:42**
